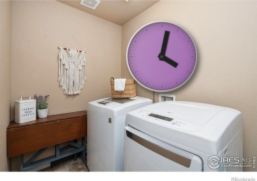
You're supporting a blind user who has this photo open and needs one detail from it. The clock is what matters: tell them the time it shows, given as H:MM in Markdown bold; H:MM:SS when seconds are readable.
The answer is **4:02**
